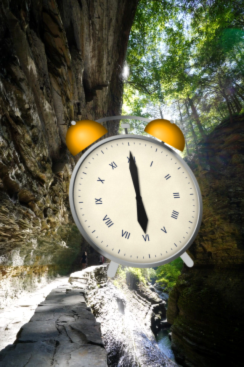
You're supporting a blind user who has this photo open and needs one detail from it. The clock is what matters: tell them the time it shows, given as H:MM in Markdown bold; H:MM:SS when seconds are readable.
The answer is **6:00**
